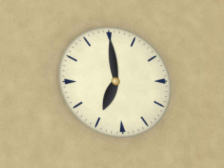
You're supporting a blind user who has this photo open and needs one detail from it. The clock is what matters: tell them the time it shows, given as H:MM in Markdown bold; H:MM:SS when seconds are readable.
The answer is **7:00**
